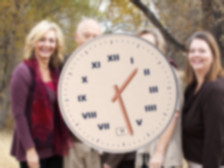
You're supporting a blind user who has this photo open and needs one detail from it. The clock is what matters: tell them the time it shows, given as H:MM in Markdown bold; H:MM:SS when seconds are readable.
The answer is **1:28**
